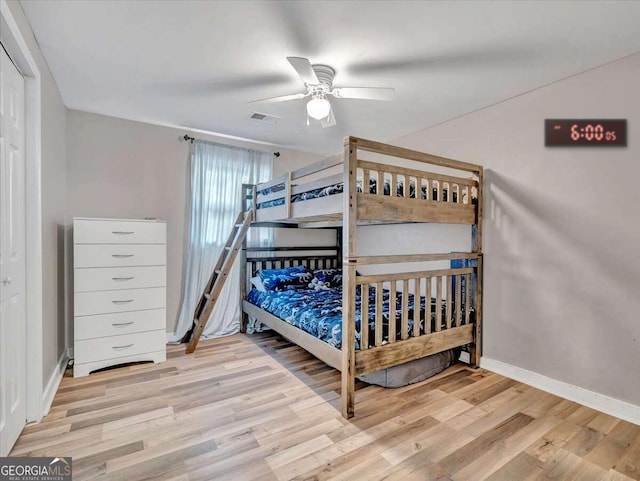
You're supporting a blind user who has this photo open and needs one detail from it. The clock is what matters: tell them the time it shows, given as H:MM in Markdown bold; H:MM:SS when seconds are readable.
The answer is **6:00**
